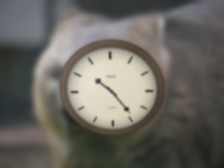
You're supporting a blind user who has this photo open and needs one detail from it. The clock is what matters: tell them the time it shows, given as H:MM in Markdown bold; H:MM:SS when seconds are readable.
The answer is **10:24**
